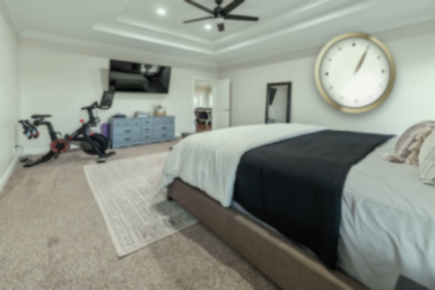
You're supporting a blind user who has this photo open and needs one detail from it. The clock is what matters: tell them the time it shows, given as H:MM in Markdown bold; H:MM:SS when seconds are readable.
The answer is **1:05**
